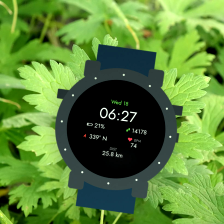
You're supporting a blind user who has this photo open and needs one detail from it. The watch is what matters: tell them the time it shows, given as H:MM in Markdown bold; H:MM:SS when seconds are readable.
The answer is **6:27**
